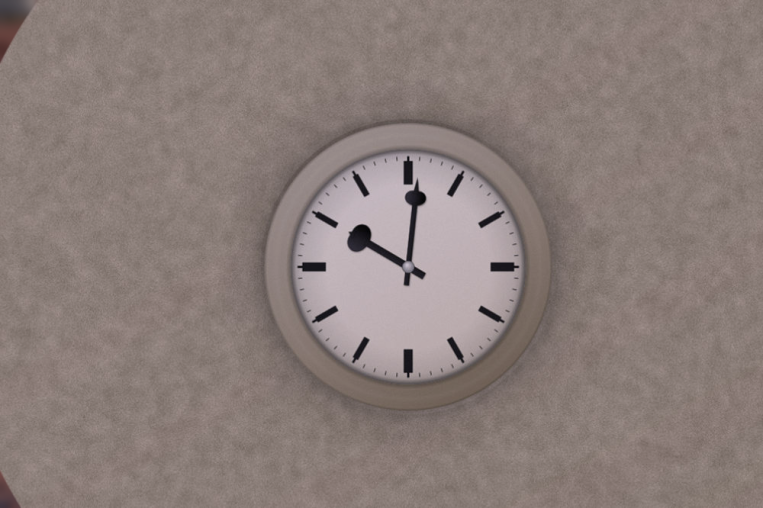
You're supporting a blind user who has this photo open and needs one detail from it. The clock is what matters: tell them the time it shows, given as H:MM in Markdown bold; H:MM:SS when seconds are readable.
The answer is **10:01**
